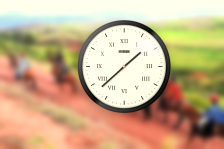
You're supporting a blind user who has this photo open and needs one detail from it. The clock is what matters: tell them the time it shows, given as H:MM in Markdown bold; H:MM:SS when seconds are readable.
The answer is **1:38**
